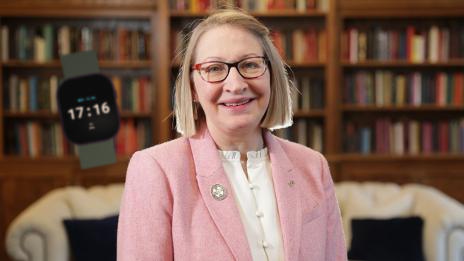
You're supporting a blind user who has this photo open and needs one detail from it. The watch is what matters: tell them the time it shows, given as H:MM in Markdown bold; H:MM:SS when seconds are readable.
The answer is **17:16**
